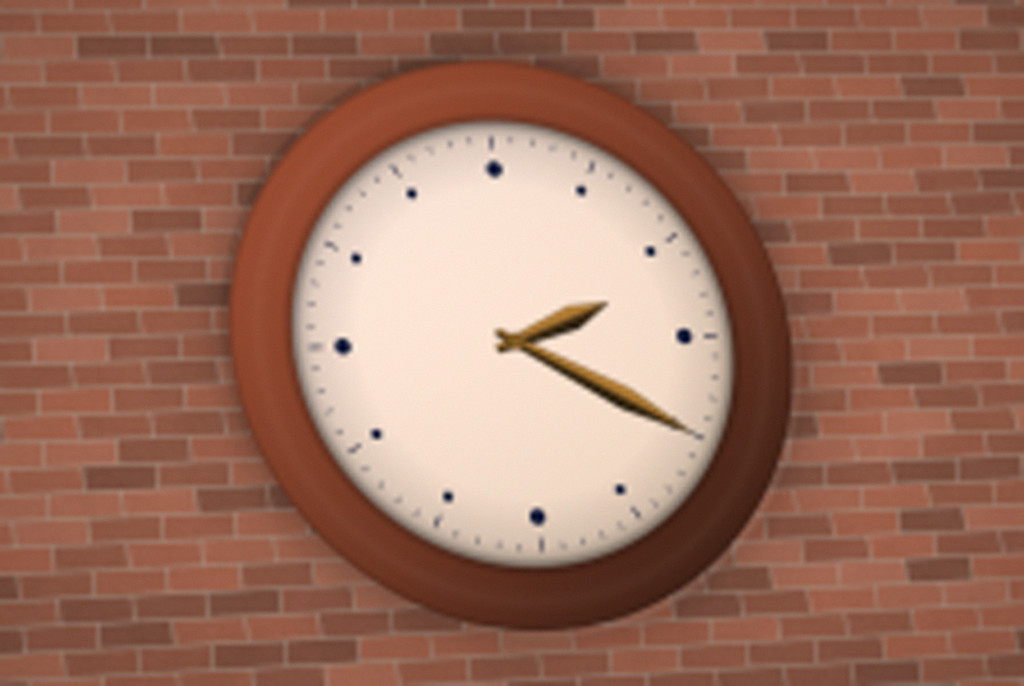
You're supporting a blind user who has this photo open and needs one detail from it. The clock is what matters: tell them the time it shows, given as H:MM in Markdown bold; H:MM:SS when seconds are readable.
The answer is **2:20**
